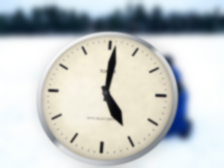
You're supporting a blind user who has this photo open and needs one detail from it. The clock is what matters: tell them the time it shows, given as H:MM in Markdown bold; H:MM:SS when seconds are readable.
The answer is **5:01**
